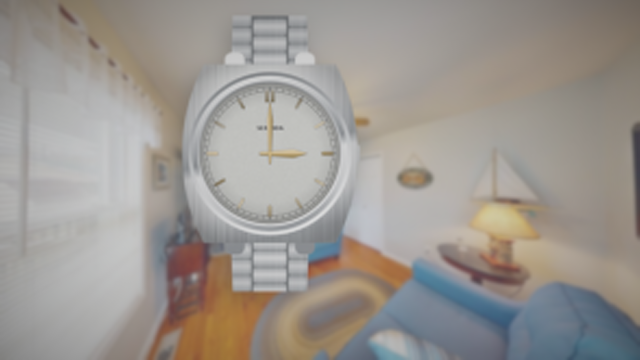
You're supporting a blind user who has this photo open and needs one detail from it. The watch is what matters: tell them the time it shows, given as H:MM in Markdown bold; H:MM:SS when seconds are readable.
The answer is **3:00**
